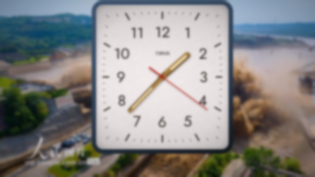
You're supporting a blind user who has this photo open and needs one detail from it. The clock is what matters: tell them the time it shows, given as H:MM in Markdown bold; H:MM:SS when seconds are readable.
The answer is **1:37:21**
